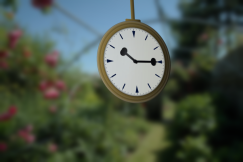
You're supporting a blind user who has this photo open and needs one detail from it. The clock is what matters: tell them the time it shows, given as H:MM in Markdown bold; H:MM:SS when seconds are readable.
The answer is **10:15**
